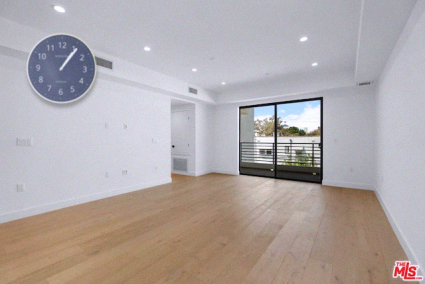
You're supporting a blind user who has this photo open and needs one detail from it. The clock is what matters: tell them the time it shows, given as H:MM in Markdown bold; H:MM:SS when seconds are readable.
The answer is **1:06**
